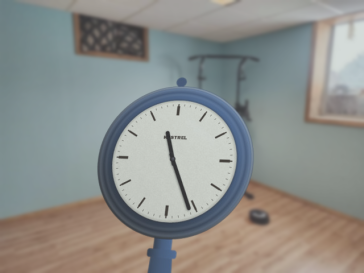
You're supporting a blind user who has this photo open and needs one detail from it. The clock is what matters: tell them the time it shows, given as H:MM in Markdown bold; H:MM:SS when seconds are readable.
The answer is **11:26**
